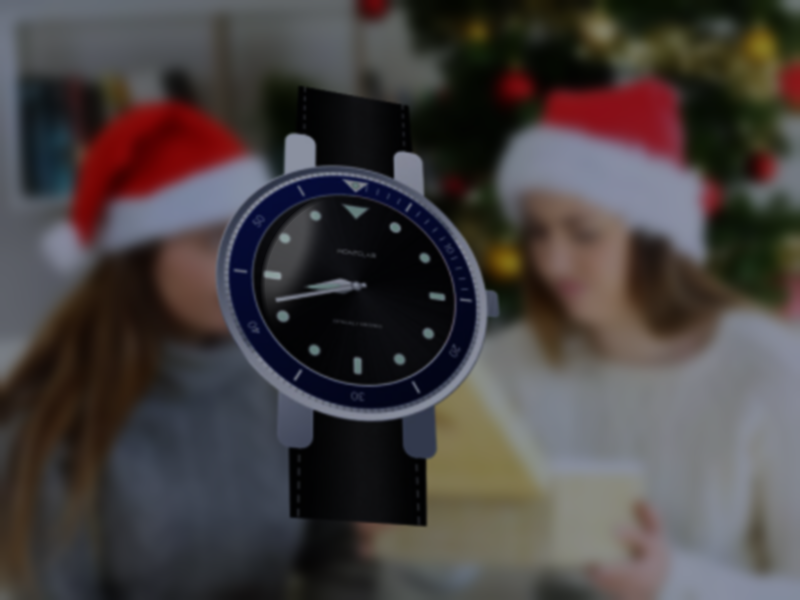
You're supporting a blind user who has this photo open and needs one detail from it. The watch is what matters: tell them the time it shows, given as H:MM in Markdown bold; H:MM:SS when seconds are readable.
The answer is **8:42**
